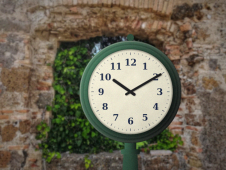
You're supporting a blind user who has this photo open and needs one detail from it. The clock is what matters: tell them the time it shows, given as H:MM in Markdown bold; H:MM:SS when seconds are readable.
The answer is **10:10**
